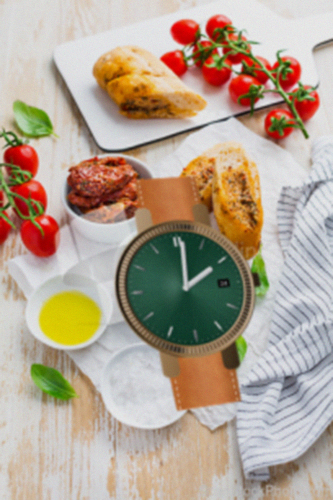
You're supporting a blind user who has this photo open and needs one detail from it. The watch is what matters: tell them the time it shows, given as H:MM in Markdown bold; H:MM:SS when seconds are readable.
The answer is **2:01**
